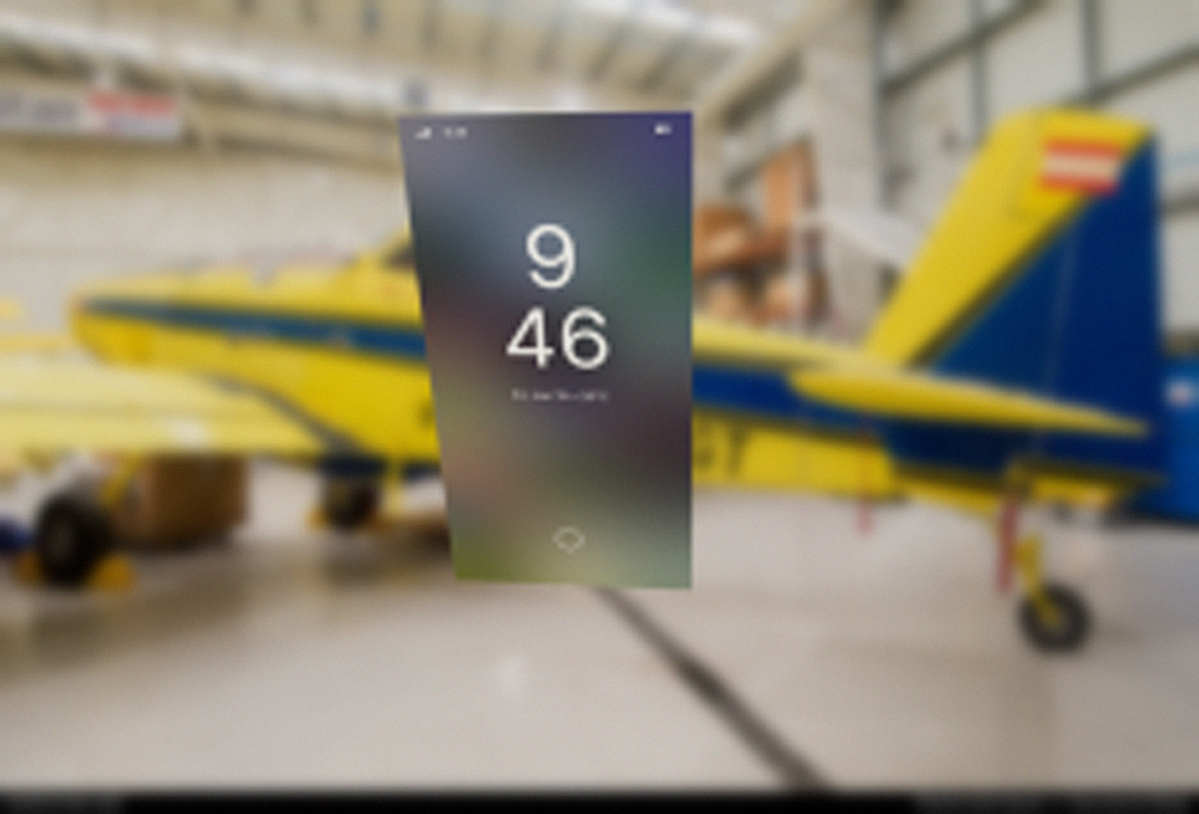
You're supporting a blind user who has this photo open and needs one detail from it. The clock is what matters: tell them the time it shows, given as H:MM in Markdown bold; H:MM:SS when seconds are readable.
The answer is **9:46**
